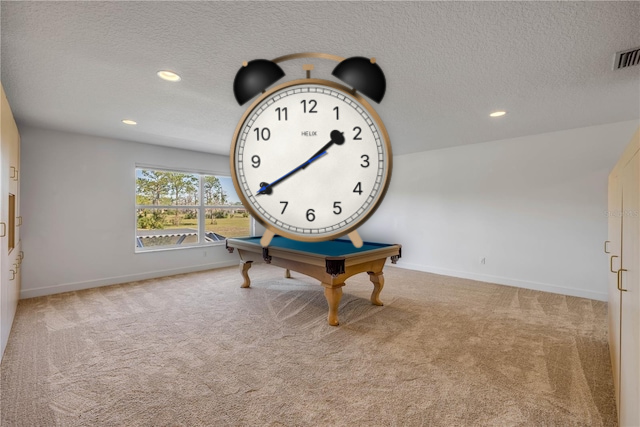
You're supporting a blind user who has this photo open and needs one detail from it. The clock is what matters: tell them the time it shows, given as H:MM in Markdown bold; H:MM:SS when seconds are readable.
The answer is **1:39:40**
